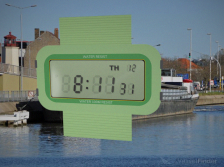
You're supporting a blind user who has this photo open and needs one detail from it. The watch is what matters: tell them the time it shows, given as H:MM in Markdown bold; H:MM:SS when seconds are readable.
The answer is **8:11:31**
